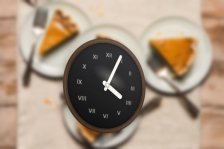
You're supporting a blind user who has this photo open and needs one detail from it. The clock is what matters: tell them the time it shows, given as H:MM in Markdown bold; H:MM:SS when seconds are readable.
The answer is **4:04**
